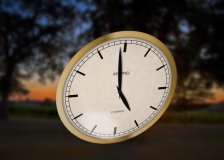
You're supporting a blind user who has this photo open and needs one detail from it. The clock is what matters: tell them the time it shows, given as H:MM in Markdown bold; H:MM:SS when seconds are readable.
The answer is **4:59**
